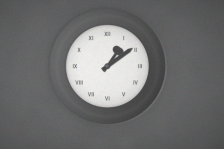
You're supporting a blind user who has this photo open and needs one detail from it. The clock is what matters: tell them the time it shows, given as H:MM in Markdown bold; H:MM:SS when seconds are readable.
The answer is **1:09**
